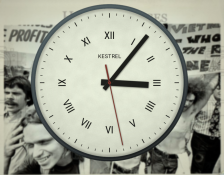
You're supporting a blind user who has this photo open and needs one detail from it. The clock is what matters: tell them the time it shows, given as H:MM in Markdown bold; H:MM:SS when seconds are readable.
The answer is **3:06:28**
